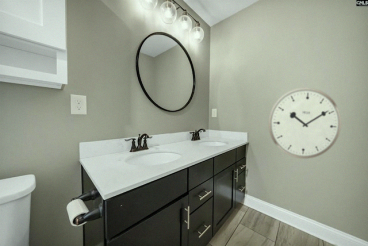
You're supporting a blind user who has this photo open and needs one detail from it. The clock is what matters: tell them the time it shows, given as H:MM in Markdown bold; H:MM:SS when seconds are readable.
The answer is **10:09**
